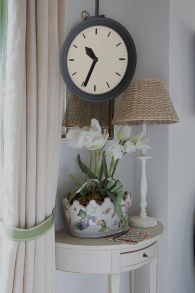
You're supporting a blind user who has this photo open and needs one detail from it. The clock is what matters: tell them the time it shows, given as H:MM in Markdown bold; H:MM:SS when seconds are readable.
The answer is **10:34**
